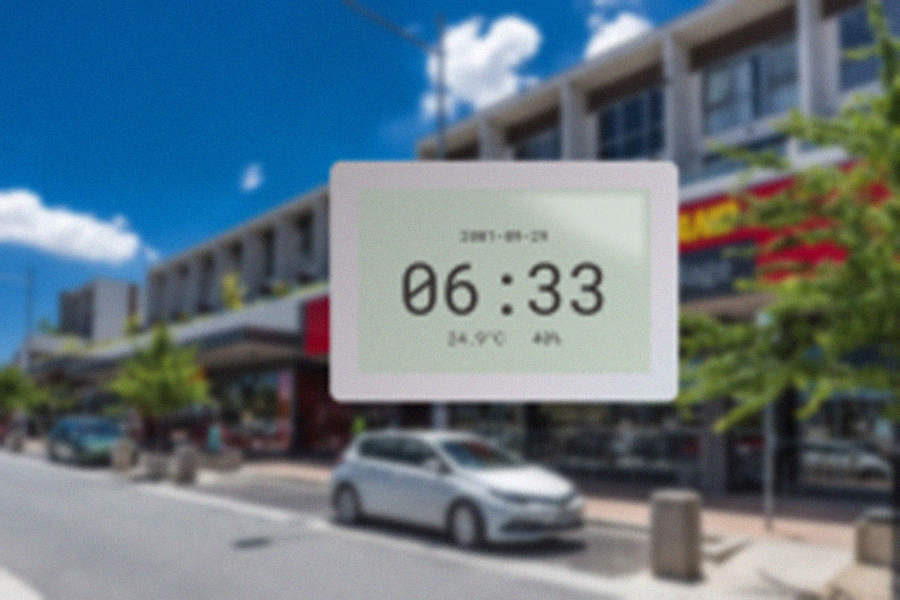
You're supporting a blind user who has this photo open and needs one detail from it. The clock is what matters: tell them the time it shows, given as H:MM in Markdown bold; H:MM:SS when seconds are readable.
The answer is **6:33**
